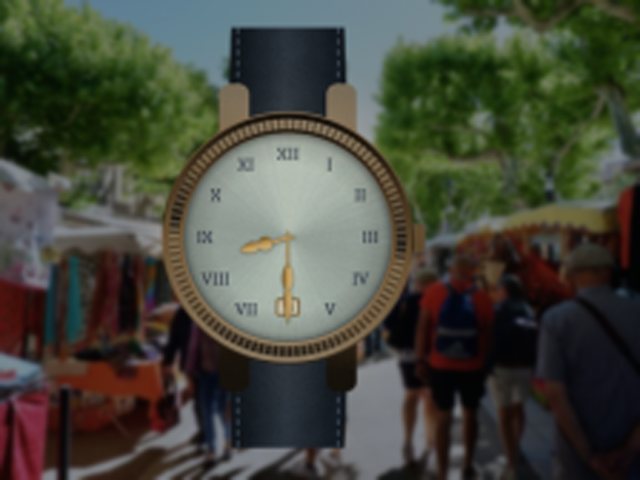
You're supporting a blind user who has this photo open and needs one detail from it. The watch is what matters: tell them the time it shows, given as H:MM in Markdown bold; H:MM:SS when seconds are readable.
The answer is **8:30**
